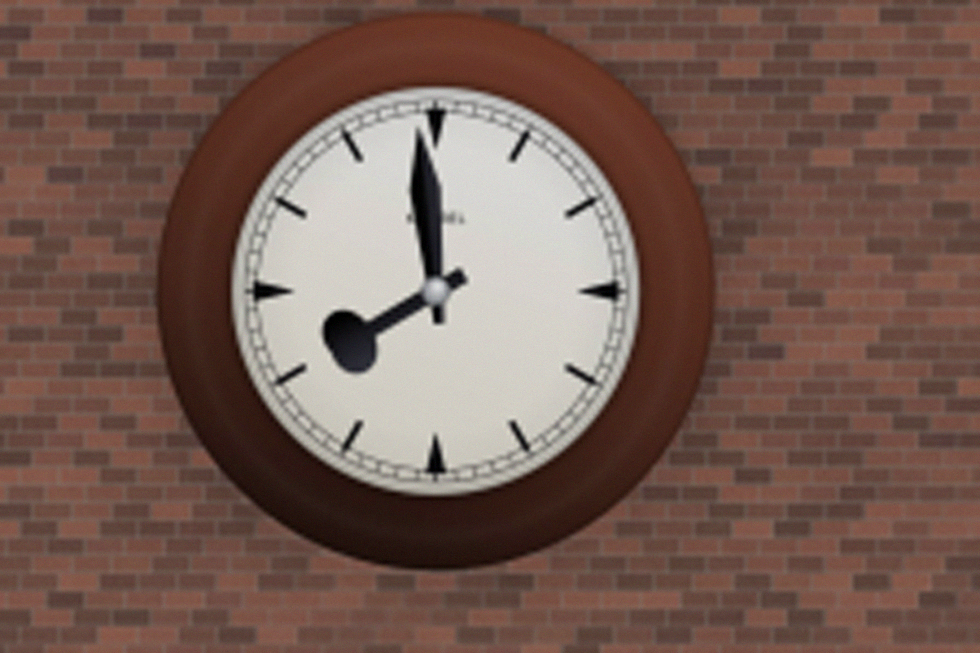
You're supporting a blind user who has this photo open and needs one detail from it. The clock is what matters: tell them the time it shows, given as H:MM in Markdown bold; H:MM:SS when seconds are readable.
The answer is **7:59**
